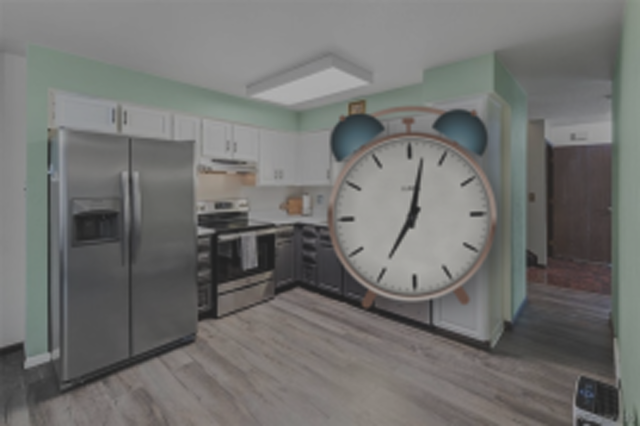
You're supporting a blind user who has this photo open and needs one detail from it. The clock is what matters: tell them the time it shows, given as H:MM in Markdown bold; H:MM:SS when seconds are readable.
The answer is **7:02**
